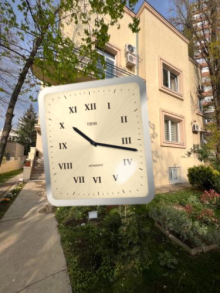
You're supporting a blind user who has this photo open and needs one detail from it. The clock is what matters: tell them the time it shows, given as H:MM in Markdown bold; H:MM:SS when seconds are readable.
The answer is **10:17**
